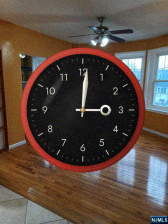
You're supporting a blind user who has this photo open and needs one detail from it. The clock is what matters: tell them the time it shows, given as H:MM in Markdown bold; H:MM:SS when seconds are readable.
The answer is **3:01**
